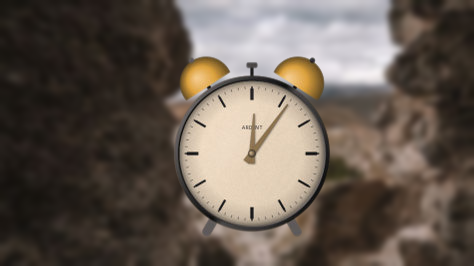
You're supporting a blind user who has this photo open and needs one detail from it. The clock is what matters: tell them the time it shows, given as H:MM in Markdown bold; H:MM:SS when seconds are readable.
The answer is **12:06**
